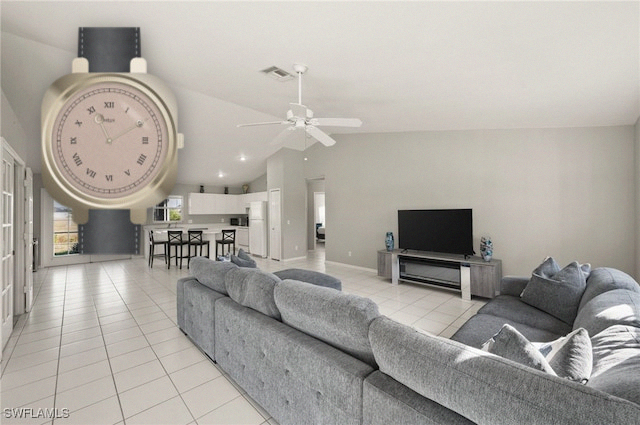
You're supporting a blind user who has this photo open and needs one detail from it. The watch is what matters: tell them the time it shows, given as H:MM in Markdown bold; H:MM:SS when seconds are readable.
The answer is **11:10**
